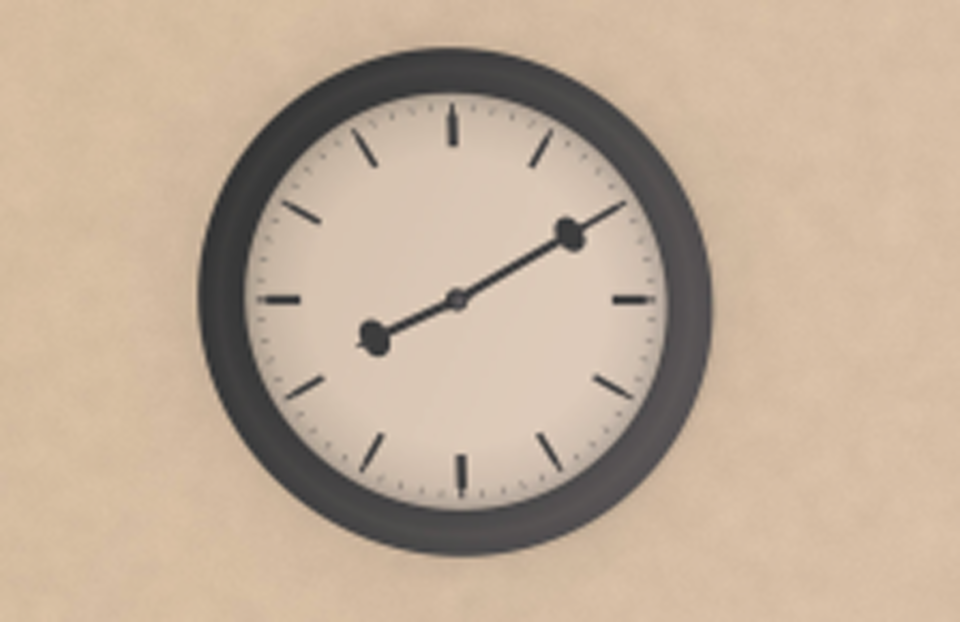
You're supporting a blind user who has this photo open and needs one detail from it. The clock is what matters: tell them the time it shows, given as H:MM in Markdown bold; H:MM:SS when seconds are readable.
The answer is **8:10**
